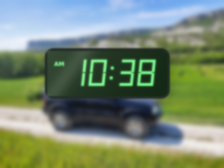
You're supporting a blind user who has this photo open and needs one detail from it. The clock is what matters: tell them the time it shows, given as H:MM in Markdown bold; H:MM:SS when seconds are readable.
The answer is **10:38**
